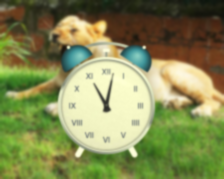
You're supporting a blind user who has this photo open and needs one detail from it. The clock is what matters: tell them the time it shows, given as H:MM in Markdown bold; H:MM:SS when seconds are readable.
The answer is **11:02**
